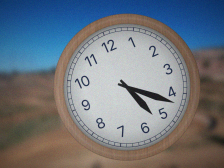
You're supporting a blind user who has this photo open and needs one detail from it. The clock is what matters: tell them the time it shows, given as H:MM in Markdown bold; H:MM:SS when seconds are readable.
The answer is **5:22**
